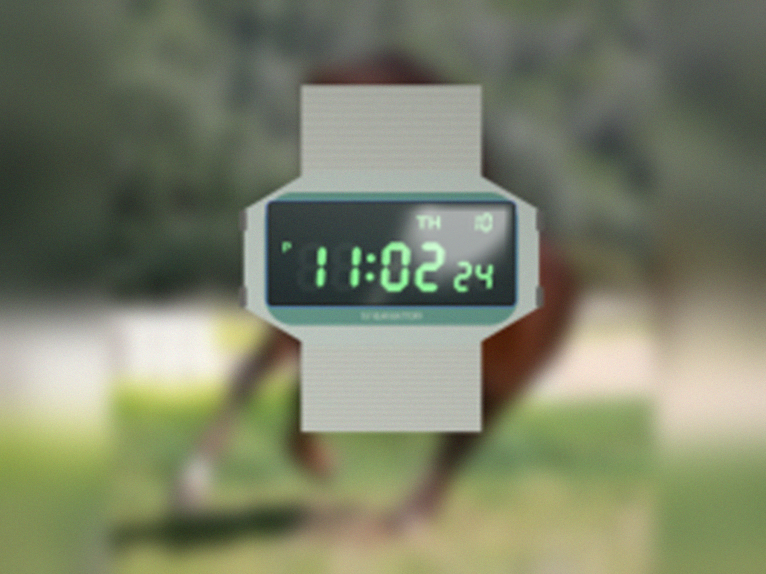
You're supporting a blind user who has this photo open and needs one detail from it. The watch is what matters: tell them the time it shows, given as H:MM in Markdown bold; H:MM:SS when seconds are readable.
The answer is **11:02:24**
